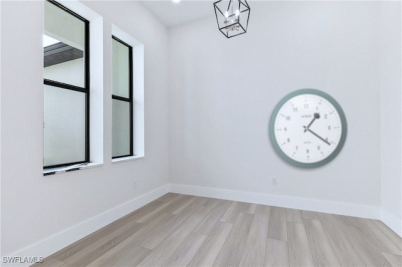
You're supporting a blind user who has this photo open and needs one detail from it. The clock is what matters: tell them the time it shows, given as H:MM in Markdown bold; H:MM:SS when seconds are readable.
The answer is **1:21**
